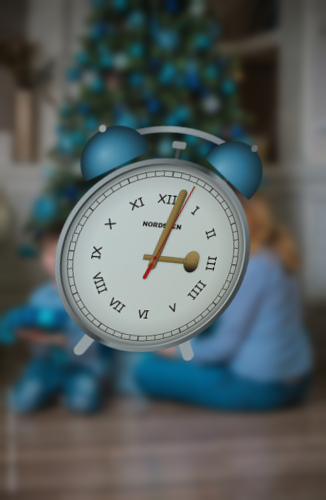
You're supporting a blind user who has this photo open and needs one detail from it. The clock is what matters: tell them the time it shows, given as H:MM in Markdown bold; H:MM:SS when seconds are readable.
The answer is **3:02:03**
